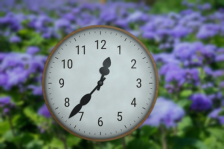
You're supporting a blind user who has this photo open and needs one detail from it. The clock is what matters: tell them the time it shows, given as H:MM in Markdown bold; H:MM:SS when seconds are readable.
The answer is **12:37**
